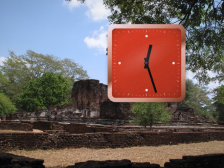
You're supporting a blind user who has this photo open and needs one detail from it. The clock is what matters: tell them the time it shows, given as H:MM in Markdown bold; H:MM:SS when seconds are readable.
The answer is **12:27**
